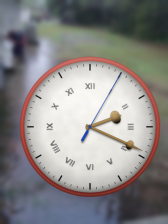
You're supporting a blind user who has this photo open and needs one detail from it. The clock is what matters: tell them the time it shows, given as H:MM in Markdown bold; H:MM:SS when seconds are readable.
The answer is **2:19:05**
